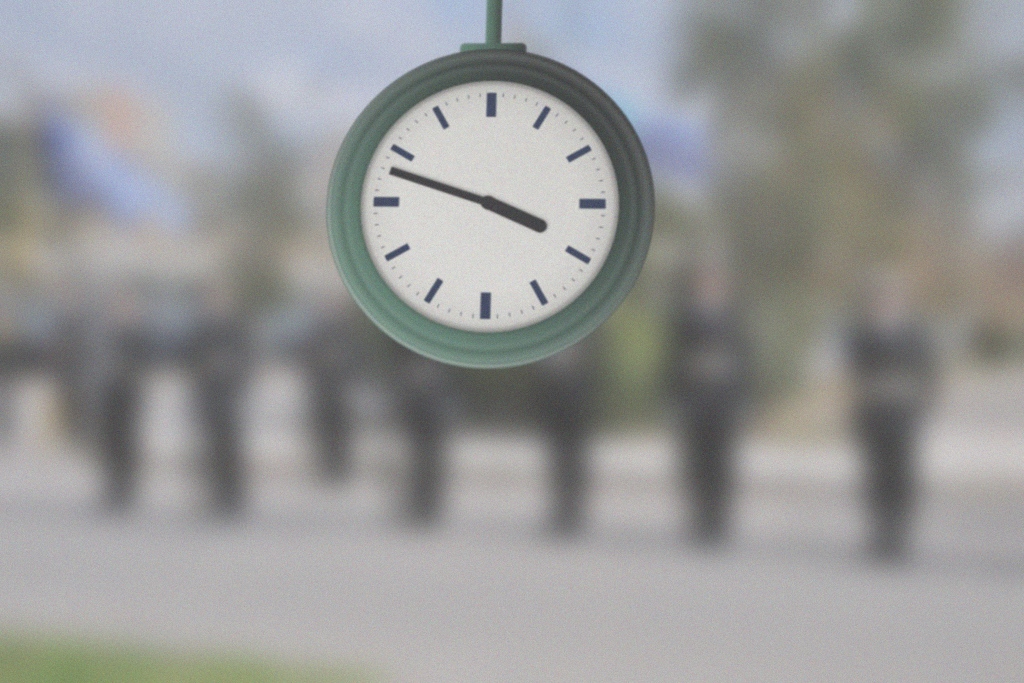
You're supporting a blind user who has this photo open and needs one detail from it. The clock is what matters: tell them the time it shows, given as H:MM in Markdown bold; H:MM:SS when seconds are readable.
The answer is **3:48**
